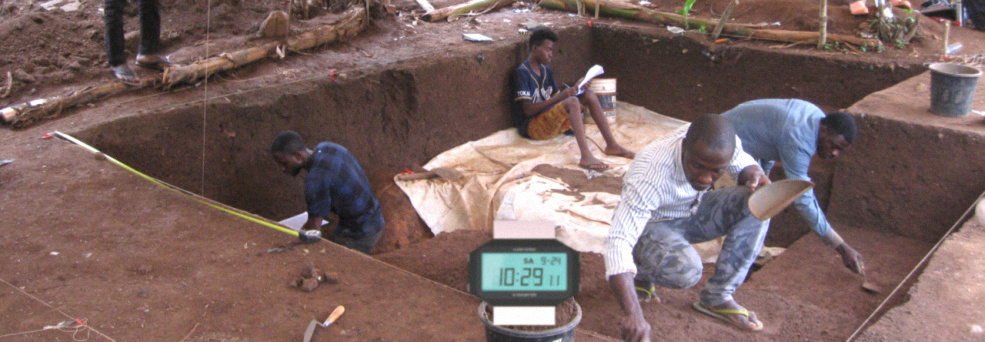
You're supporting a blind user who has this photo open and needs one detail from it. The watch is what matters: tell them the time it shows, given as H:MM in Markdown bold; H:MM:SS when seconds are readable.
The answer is **10:29:11**
